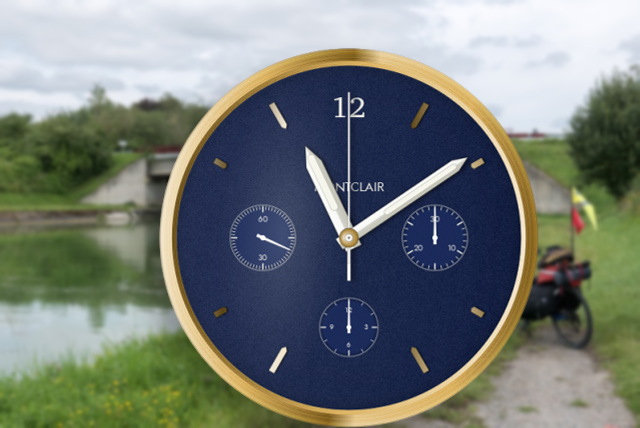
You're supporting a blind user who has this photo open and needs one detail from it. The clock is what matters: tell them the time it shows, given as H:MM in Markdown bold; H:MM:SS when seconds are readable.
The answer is **11:09:19**
